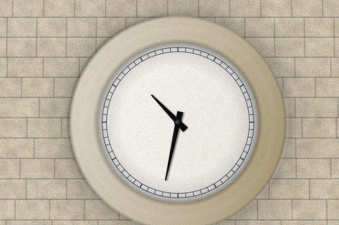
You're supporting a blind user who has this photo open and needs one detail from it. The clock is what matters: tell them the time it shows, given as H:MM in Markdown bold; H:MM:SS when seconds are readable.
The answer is **10:32**
